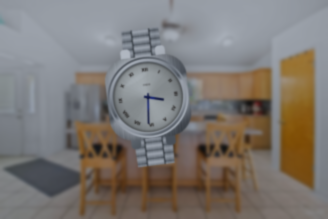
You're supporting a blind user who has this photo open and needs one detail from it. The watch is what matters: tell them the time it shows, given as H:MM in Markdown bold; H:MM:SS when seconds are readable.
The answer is **3:31**
